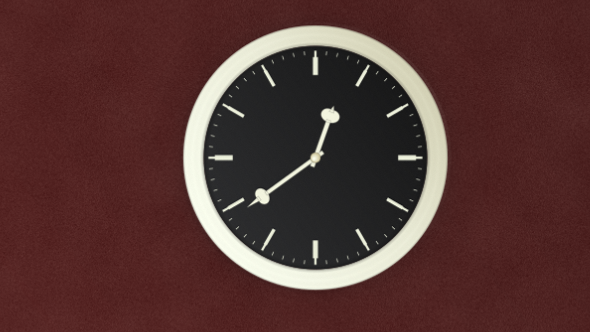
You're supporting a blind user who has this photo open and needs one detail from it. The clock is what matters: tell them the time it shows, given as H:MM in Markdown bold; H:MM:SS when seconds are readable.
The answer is **12:39**
